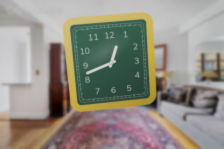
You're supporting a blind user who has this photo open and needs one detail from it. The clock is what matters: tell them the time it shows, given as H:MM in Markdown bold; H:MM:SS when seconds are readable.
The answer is **12:42**
